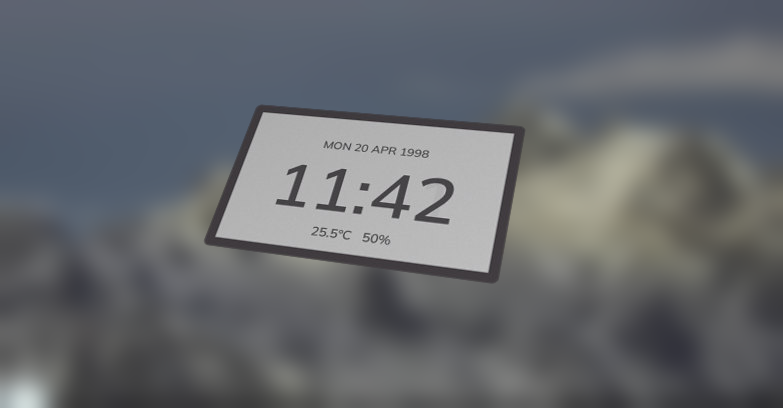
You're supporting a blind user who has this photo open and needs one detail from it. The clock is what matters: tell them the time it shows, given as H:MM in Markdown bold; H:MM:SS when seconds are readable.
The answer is **11:42**
